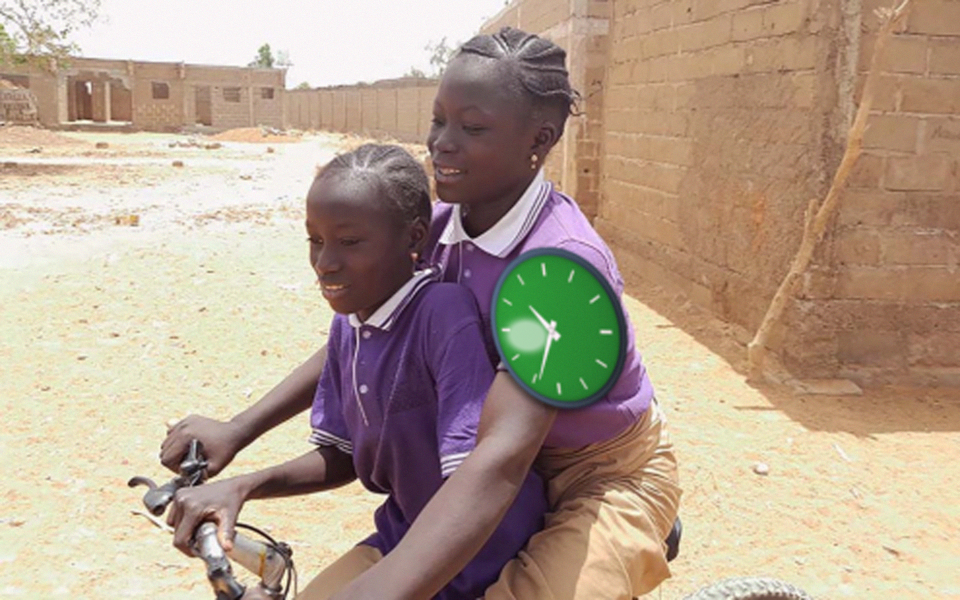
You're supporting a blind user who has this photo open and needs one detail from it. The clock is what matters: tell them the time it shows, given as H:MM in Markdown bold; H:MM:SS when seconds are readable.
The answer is **10:34**
